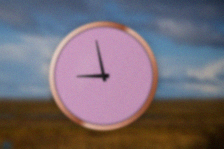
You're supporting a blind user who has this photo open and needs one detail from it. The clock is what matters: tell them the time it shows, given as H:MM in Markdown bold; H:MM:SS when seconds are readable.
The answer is **8:58**
